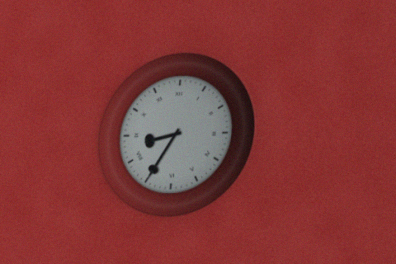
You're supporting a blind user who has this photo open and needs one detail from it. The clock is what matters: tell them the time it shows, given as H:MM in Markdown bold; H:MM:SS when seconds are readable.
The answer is **8:35**
